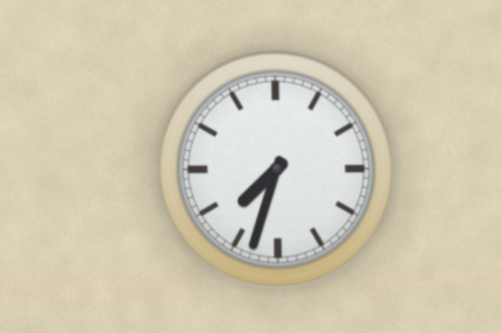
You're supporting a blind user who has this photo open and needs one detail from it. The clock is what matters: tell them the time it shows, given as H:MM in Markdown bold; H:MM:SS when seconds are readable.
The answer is **7:33**
